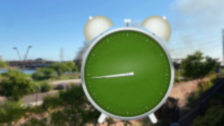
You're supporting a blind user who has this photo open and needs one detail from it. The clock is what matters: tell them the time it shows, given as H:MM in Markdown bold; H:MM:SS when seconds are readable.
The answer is **8:44**
